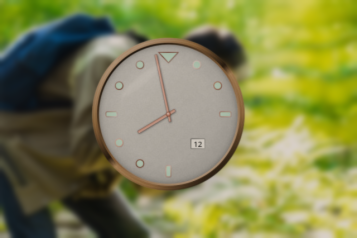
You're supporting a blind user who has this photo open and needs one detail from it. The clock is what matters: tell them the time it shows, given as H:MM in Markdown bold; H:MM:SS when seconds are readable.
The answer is **7:58**
